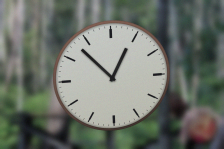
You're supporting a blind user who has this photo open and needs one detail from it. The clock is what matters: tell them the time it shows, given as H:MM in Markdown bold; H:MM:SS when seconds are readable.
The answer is **12:53**
